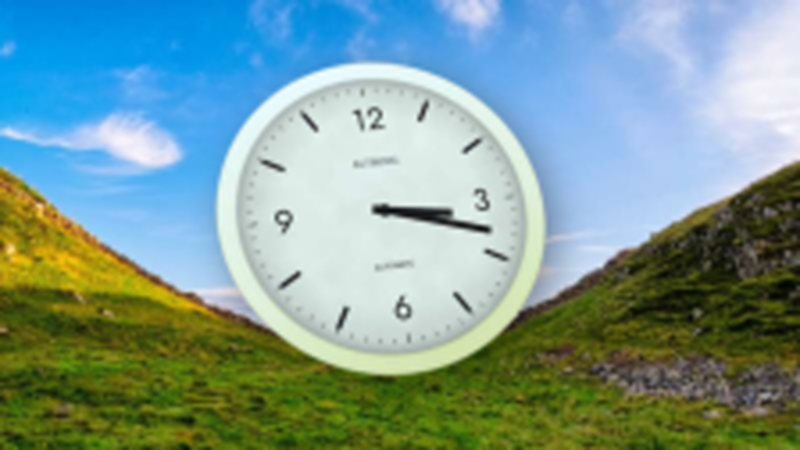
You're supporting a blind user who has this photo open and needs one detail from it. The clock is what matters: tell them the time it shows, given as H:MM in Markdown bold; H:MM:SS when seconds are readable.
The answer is **3:18**
